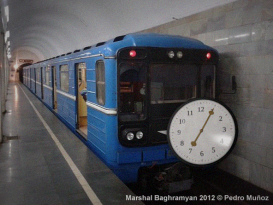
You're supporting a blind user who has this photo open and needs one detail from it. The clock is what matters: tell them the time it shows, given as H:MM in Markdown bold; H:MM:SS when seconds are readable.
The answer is **7:05**
